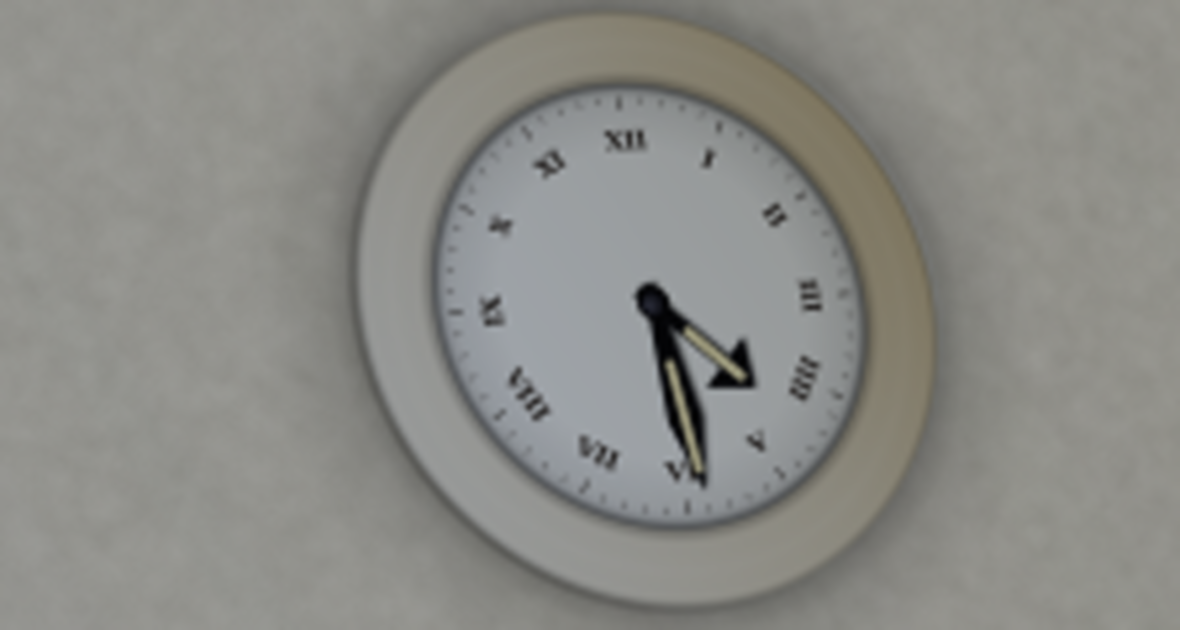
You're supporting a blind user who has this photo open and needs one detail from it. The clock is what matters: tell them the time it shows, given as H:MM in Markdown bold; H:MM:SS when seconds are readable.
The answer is **4:29**
